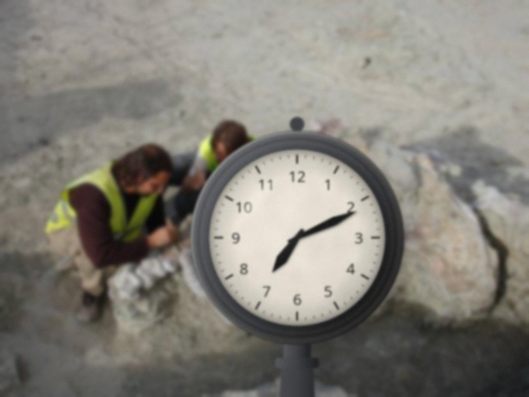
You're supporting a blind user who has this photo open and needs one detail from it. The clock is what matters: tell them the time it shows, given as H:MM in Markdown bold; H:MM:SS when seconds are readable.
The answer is **7:11**
